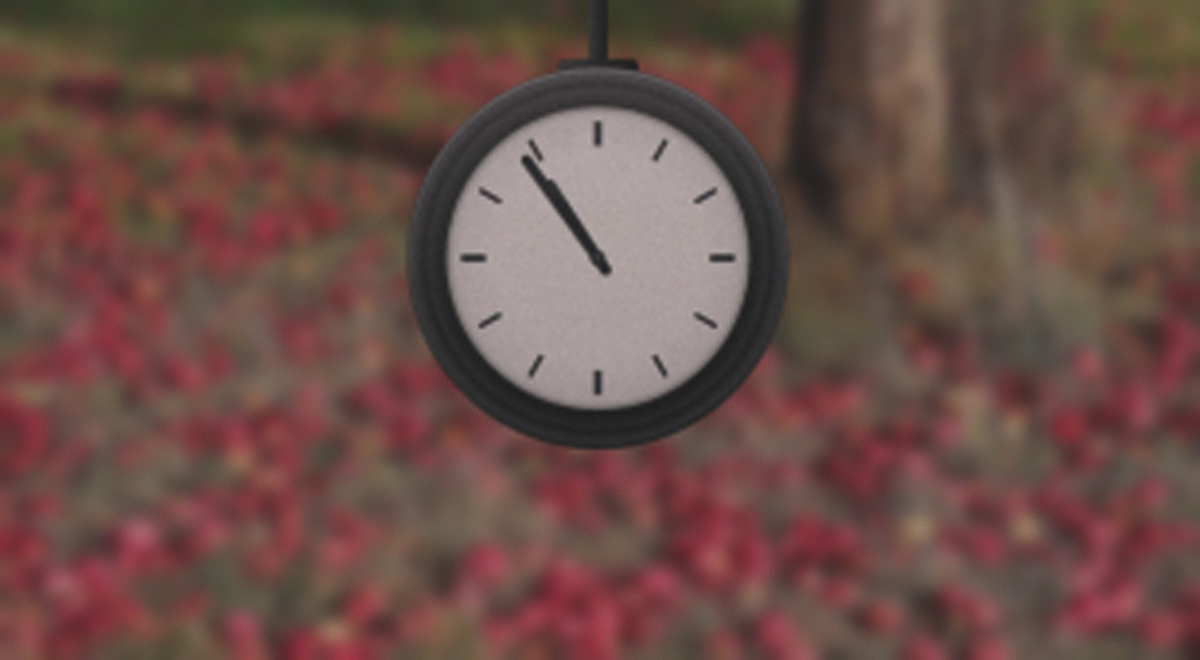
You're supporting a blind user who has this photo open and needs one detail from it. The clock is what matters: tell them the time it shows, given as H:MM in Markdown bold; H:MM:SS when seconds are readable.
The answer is **10:54**
